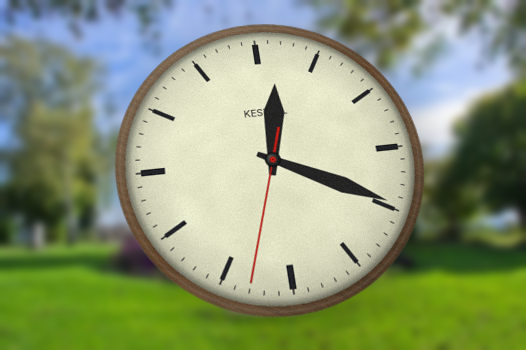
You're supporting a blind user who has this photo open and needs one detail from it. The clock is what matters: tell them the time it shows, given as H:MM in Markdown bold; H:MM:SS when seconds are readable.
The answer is **12:19:33**
